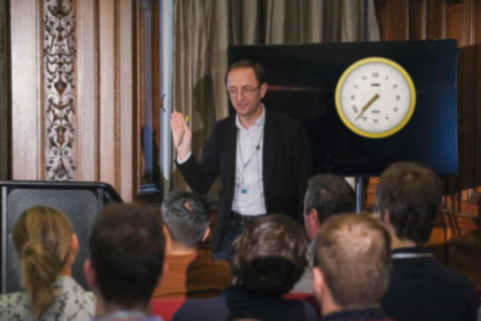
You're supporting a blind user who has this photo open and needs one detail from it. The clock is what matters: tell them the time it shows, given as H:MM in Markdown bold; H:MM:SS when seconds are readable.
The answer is **7:37**
